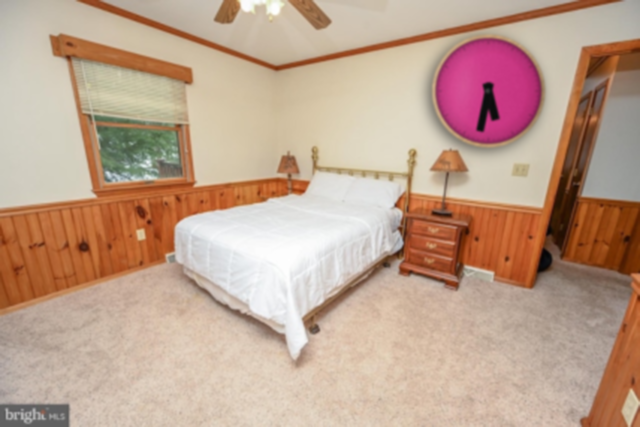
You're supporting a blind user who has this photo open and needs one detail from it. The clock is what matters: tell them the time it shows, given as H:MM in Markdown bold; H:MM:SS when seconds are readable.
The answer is **5:32**
